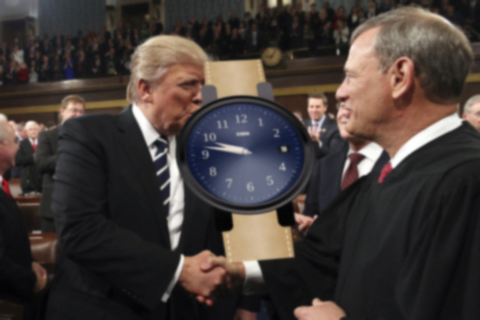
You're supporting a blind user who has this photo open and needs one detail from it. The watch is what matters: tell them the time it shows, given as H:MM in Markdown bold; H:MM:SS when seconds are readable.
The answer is **9:47**
